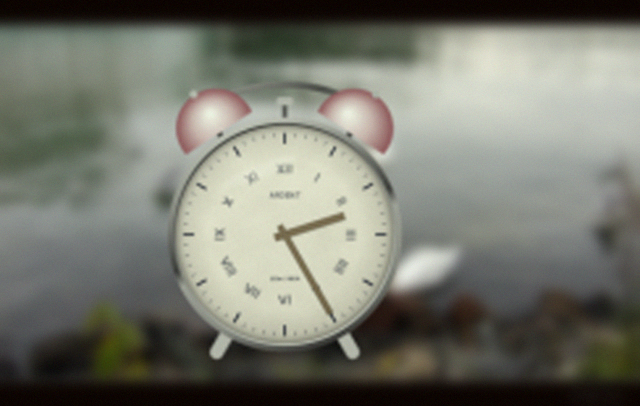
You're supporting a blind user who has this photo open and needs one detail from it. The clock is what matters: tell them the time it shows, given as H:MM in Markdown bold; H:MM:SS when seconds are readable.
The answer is **2:25**
